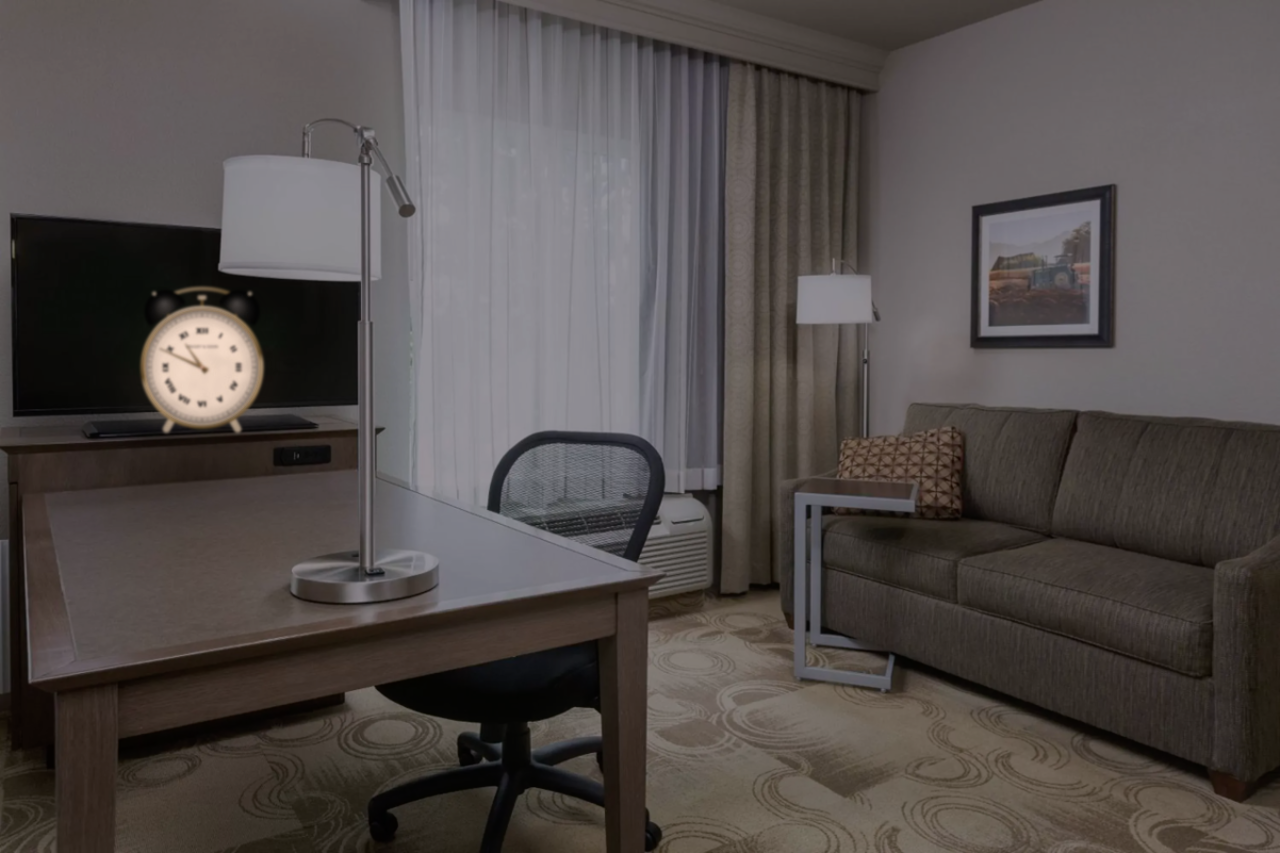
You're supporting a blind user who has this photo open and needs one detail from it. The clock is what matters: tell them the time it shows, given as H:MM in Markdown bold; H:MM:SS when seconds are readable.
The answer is **10:49**
